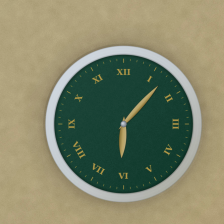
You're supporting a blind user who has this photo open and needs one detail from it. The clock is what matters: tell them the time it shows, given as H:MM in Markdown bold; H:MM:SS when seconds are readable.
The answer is **6:07**
